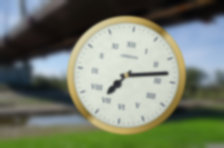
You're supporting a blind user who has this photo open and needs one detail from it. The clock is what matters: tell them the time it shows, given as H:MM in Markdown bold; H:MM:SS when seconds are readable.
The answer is **7:13**
